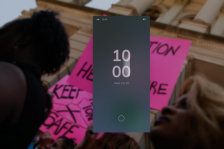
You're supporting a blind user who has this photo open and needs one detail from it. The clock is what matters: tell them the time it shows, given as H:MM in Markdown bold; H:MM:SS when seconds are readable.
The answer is **10:00**
